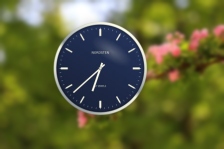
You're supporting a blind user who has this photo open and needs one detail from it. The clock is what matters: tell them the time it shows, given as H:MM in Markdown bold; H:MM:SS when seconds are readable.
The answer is **6:38**
